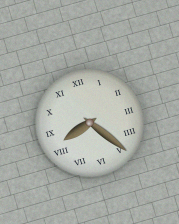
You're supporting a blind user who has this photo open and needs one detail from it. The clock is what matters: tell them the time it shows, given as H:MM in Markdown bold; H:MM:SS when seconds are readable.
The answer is **8:24**
